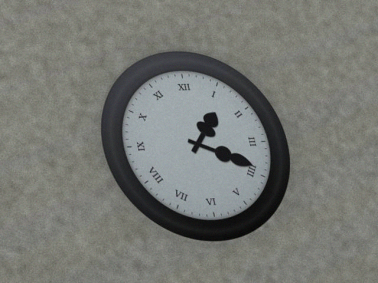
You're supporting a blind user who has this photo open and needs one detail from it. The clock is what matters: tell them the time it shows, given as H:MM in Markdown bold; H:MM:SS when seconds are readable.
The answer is **1:19**
